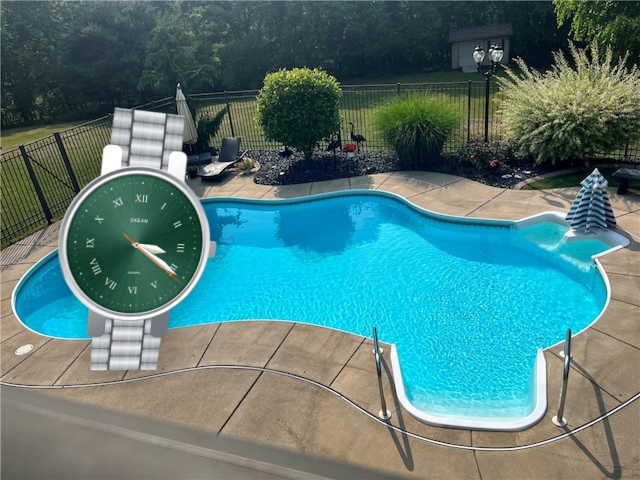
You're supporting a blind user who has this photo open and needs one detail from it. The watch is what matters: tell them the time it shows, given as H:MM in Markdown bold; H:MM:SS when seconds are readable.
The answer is **3:20:21**
